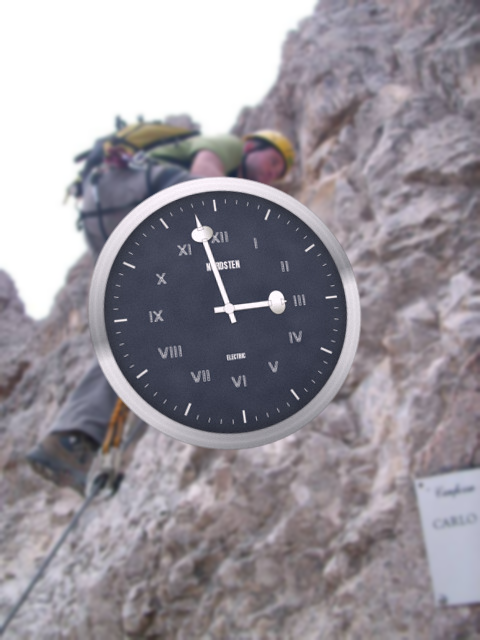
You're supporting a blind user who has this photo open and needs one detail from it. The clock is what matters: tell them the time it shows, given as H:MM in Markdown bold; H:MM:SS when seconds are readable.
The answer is **2:58**
